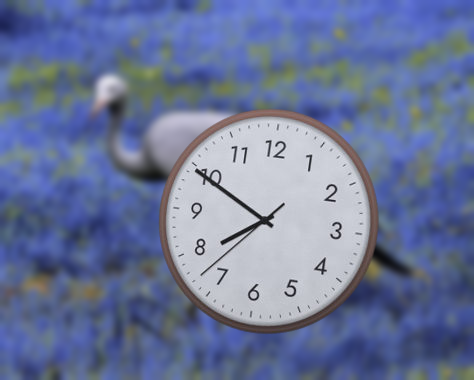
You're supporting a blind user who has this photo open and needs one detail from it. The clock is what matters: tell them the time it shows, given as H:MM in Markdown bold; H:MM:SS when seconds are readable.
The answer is **7:49:37**
